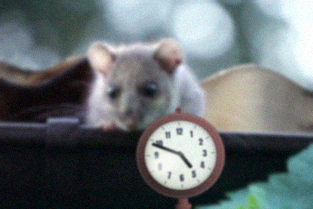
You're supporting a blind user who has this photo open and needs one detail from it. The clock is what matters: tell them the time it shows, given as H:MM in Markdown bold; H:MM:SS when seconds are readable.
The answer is **4:49**
